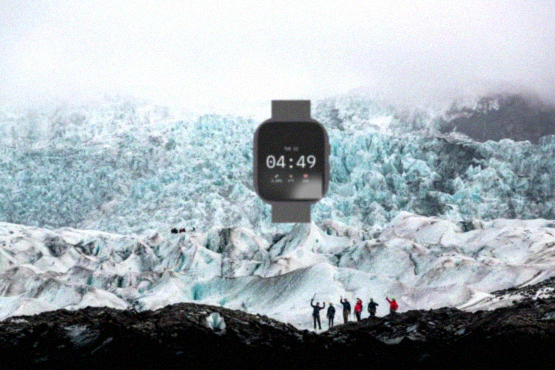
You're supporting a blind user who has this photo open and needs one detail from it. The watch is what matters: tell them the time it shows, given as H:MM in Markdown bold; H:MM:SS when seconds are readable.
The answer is **4:49**
